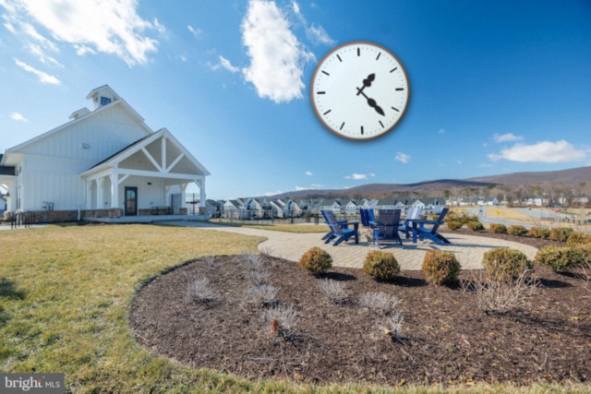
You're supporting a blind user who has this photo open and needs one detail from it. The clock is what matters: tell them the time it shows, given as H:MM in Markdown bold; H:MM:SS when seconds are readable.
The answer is **1:23**
